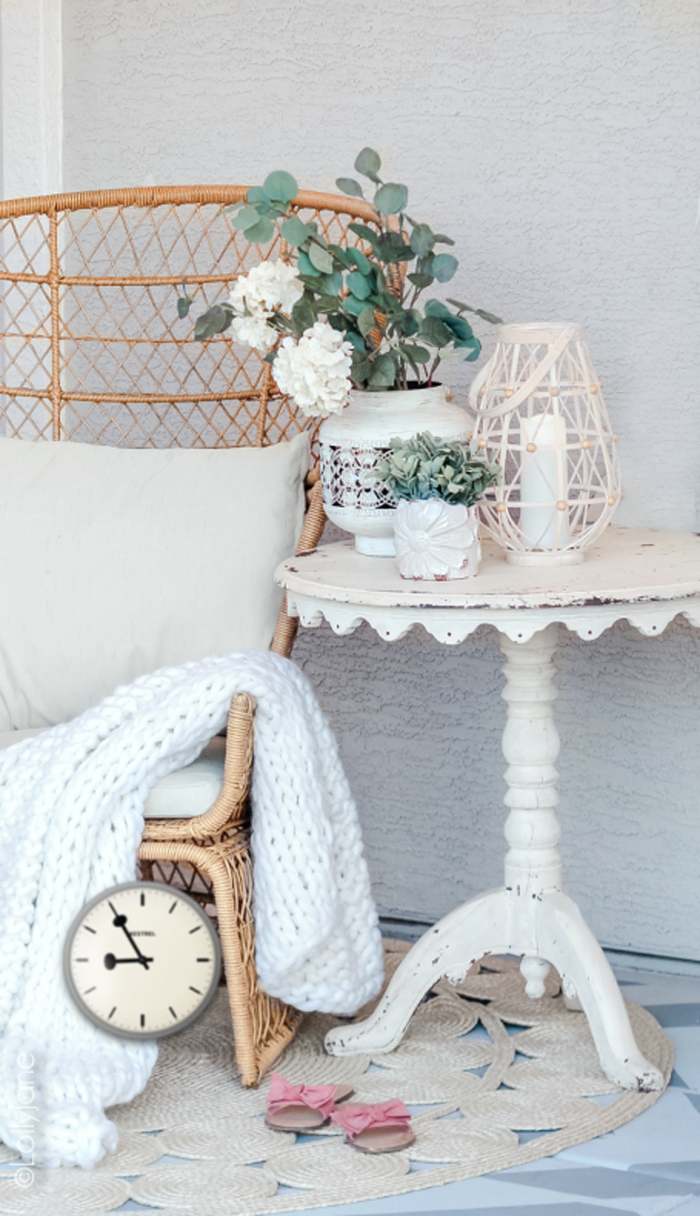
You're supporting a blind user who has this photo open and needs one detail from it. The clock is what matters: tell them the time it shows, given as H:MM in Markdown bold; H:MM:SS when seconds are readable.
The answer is **8:55**
